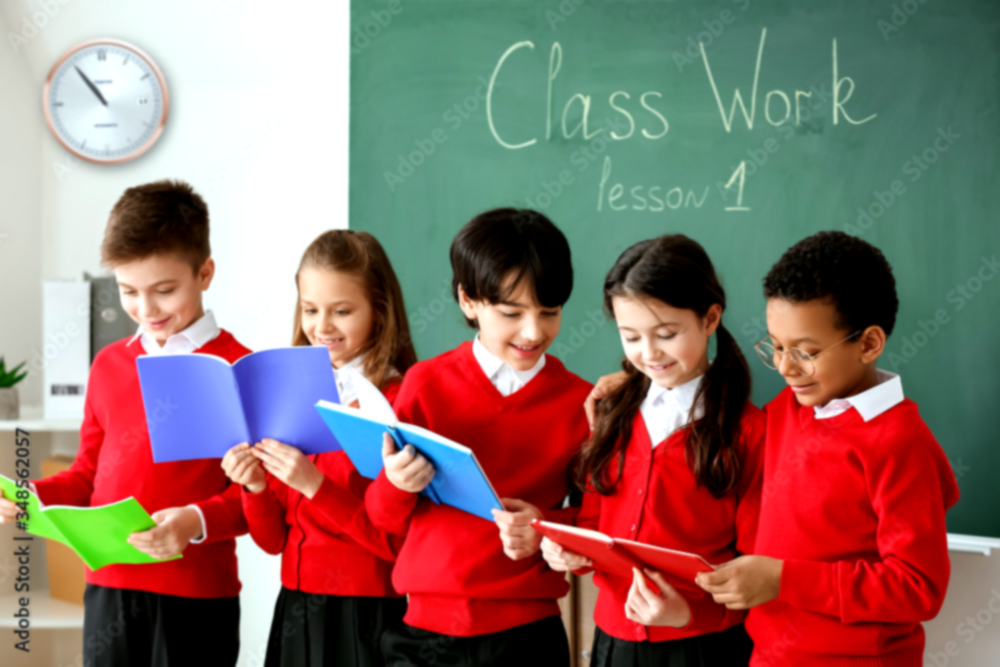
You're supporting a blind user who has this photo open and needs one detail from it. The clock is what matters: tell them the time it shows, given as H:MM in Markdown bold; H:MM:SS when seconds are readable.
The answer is **10:54**
